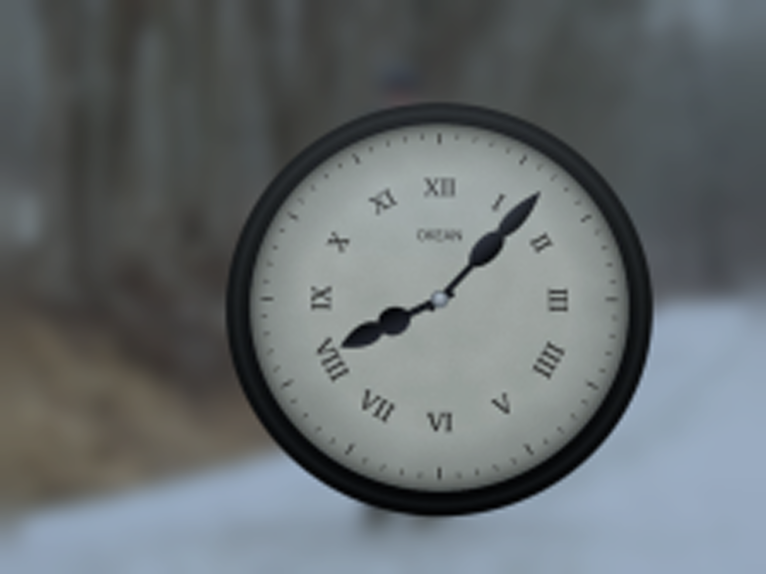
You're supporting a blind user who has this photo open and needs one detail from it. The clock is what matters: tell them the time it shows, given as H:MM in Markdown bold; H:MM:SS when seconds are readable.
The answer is **8:07**
